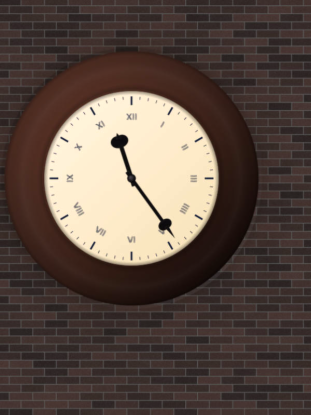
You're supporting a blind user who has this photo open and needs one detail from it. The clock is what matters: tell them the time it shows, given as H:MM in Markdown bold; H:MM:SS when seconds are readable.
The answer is **11:24**
